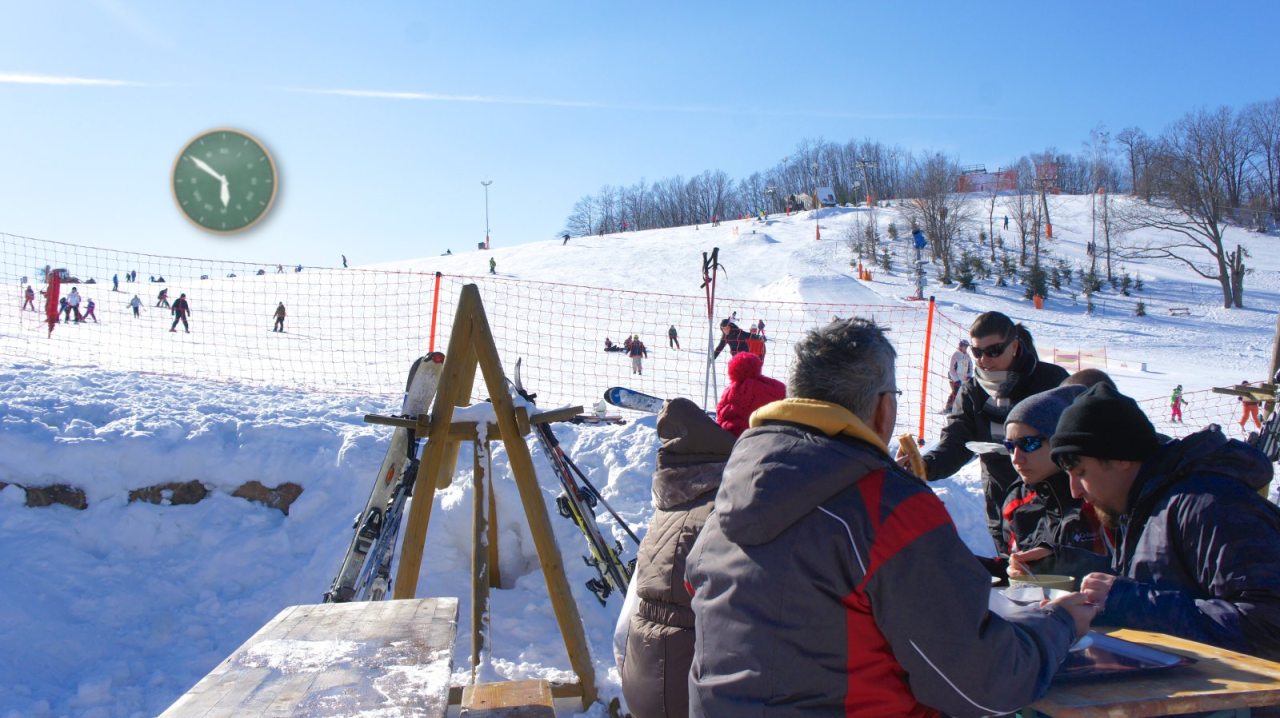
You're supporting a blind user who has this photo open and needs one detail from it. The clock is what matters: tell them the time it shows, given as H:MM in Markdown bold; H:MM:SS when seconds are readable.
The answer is **5:51**
